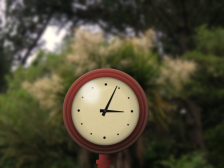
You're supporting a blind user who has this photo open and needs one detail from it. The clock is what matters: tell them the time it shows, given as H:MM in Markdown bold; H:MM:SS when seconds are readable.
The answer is **3:04**
